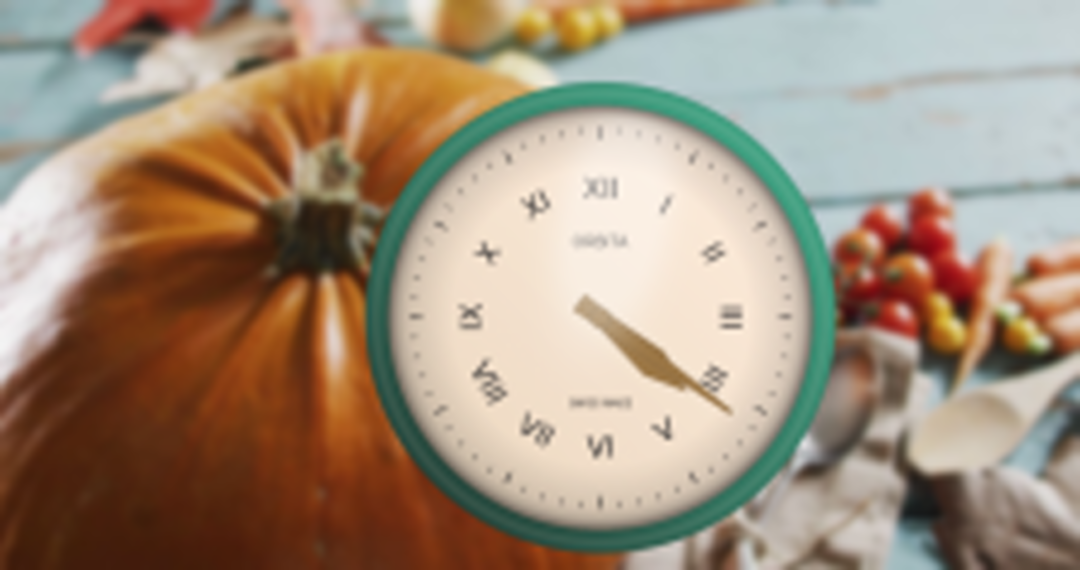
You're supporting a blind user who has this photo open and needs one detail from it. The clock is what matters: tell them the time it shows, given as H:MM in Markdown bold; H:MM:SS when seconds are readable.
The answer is **4:21**
